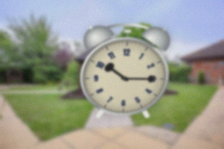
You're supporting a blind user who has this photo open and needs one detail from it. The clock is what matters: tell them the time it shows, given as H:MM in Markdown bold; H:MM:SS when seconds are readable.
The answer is **10:15**
